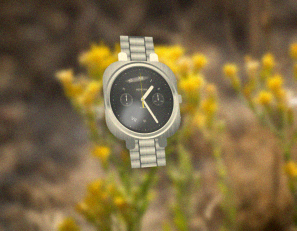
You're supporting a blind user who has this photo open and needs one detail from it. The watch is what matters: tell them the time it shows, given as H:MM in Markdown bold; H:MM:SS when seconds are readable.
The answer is **1:25**
